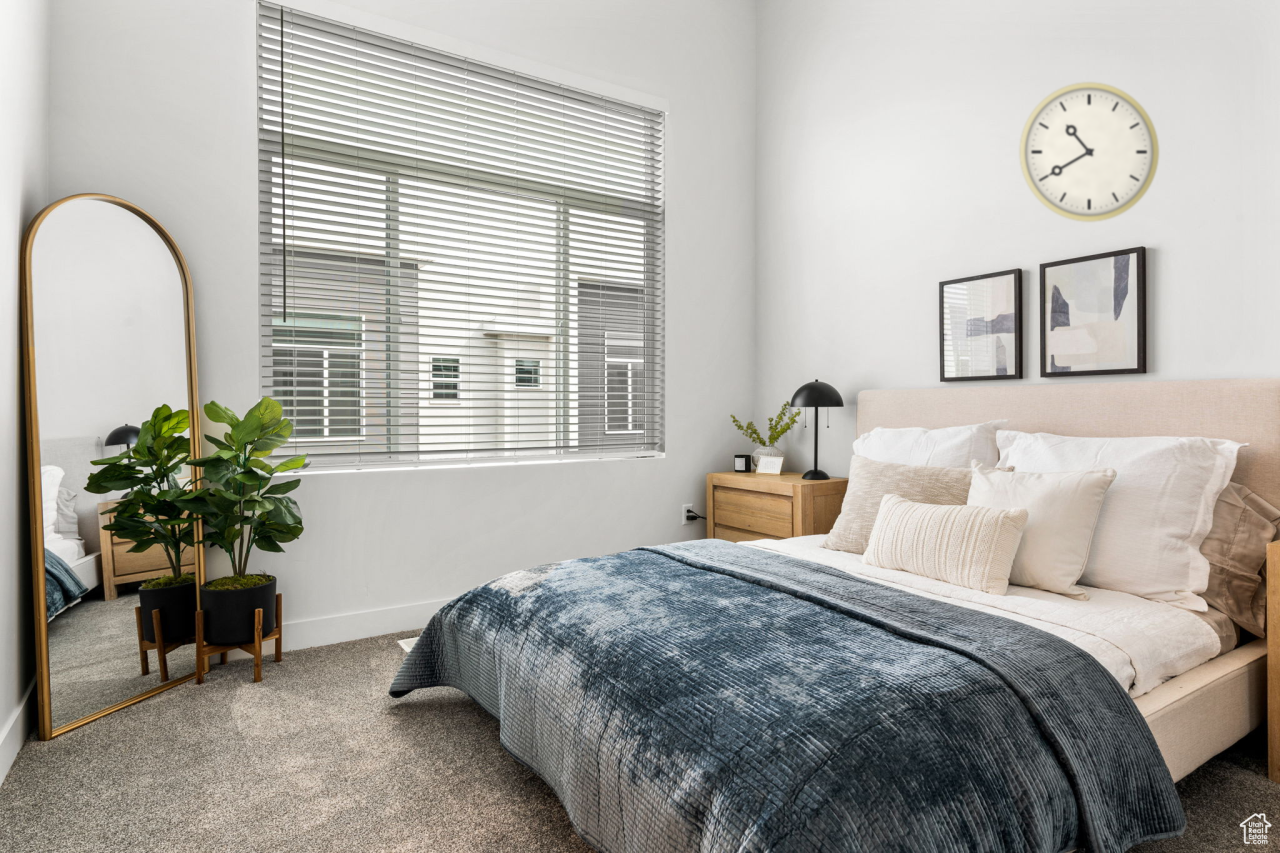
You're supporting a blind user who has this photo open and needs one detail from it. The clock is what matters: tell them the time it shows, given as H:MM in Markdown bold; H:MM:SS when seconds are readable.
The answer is **10:40**
